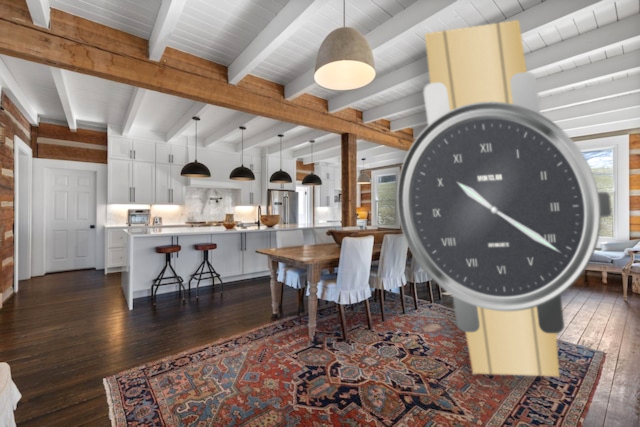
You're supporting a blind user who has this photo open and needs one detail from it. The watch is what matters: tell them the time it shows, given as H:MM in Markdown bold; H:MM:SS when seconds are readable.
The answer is **10:21**
